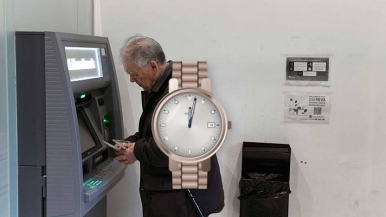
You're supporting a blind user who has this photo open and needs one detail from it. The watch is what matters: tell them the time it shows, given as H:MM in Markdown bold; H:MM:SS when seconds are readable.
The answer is **12:02**
